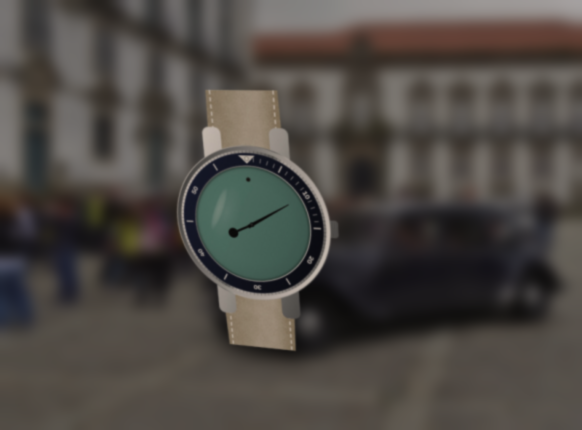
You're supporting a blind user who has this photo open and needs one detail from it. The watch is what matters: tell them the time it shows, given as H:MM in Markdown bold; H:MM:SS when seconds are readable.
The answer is **8:10**
